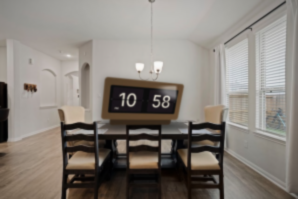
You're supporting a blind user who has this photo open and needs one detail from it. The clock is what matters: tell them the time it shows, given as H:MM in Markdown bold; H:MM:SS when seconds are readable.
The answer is **10:58**
